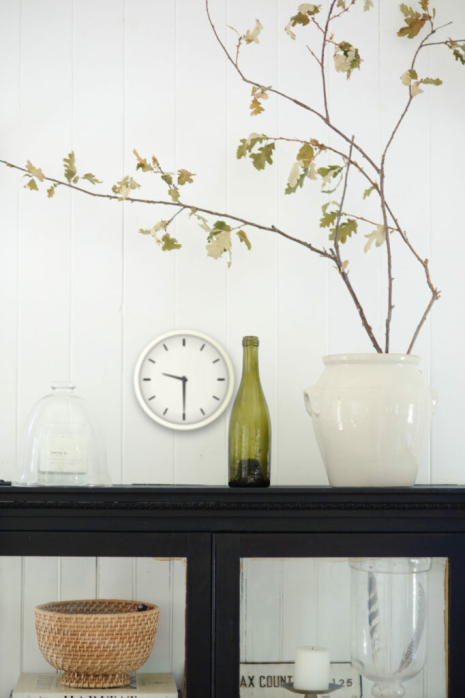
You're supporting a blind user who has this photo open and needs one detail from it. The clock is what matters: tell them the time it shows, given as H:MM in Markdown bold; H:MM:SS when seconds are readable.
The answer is **9:30**
